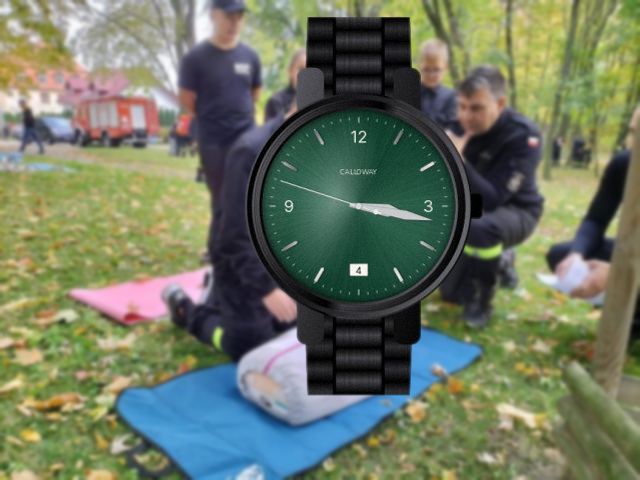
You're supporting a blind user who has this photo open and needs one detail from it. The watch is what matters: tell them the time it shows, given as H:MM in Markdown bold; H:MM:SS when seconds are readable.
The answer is **3:16:48**
